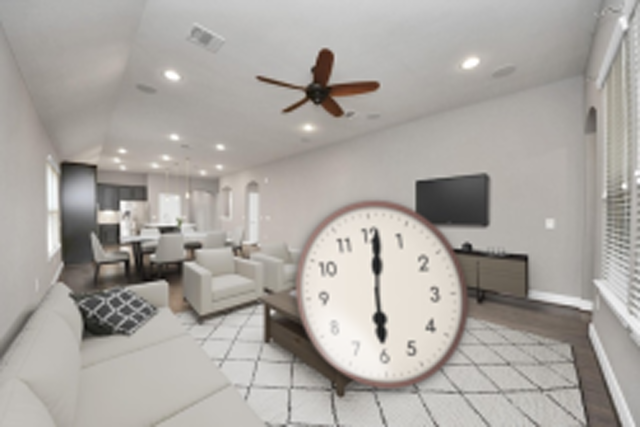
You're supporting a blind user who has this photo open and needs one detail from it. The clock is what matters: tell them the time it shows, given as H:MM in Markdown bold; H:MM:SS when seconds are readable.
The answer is **6:01**
